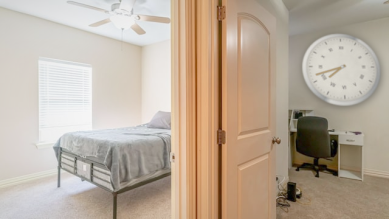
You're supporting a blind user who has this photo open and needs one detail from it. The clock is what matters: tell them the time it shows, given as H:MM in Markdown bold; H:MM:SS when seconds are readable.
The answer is **7:42**
